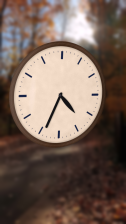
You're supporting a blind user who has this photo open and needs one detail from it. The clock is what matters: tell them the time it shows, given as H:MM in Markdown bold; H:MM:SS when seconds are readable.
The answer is **4:34**
